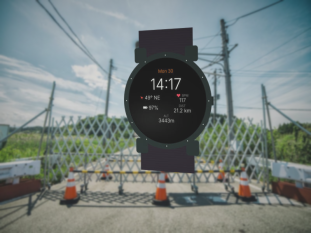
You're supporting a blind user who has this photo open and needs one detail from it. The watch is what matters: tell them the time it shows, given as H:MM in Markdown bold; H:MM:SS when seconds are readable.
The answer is **14:17**
